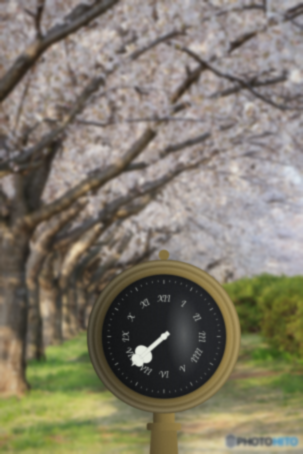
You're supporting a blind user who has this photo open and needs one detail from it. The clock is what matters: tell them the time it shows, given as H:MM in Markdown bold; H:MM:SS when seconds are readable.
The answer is **7:38**
